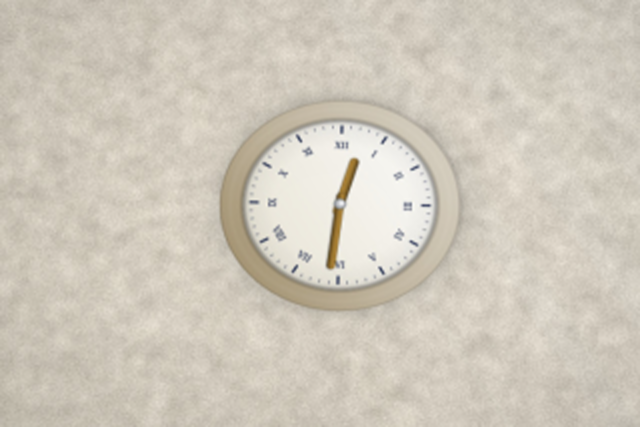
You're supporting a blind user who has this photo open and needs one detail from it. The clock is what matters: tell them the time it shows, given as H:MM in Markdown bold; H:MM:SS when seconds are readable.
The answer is **12:31**
